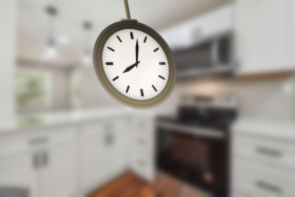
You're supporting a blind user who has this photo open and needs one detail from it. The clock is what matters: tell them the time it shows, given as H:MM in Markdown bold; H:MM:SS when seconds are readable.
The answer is **8:02**
